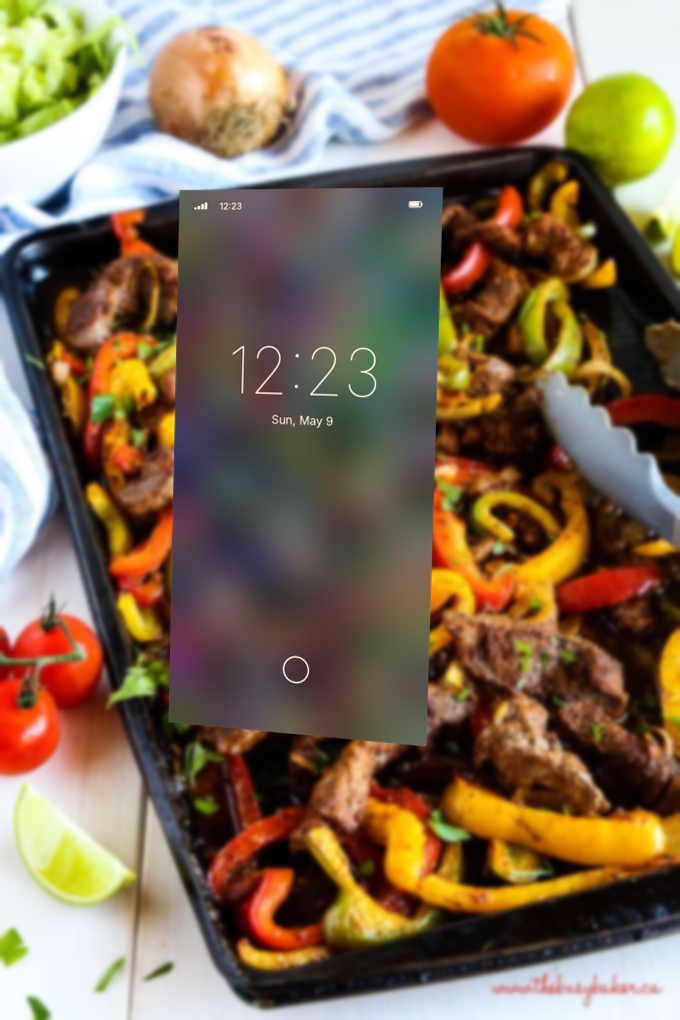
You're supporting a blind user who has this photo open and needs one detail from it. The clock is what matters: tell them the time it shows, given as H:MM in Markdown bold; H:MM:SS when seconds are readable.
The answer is **12:23**
